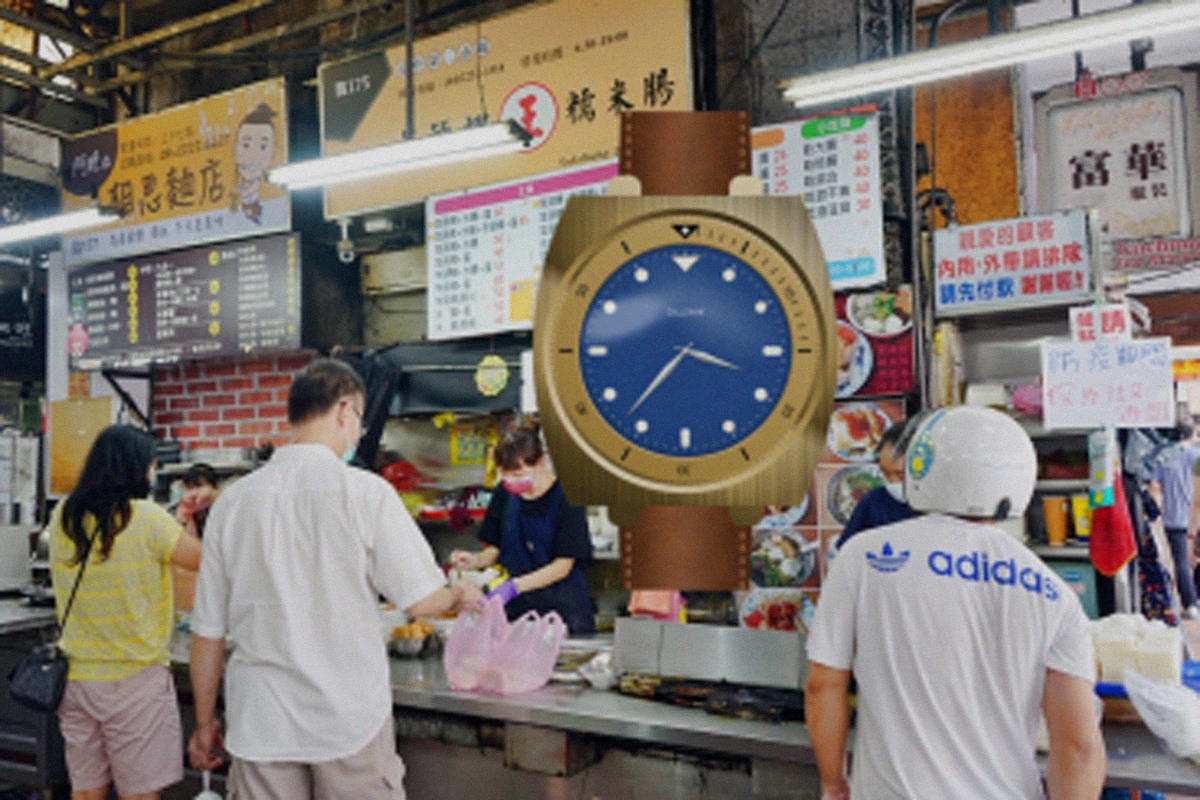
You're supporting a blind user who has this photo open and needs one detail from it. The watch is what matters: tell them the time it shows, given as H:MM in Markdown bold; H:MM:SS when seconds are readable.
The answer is **3:37**
